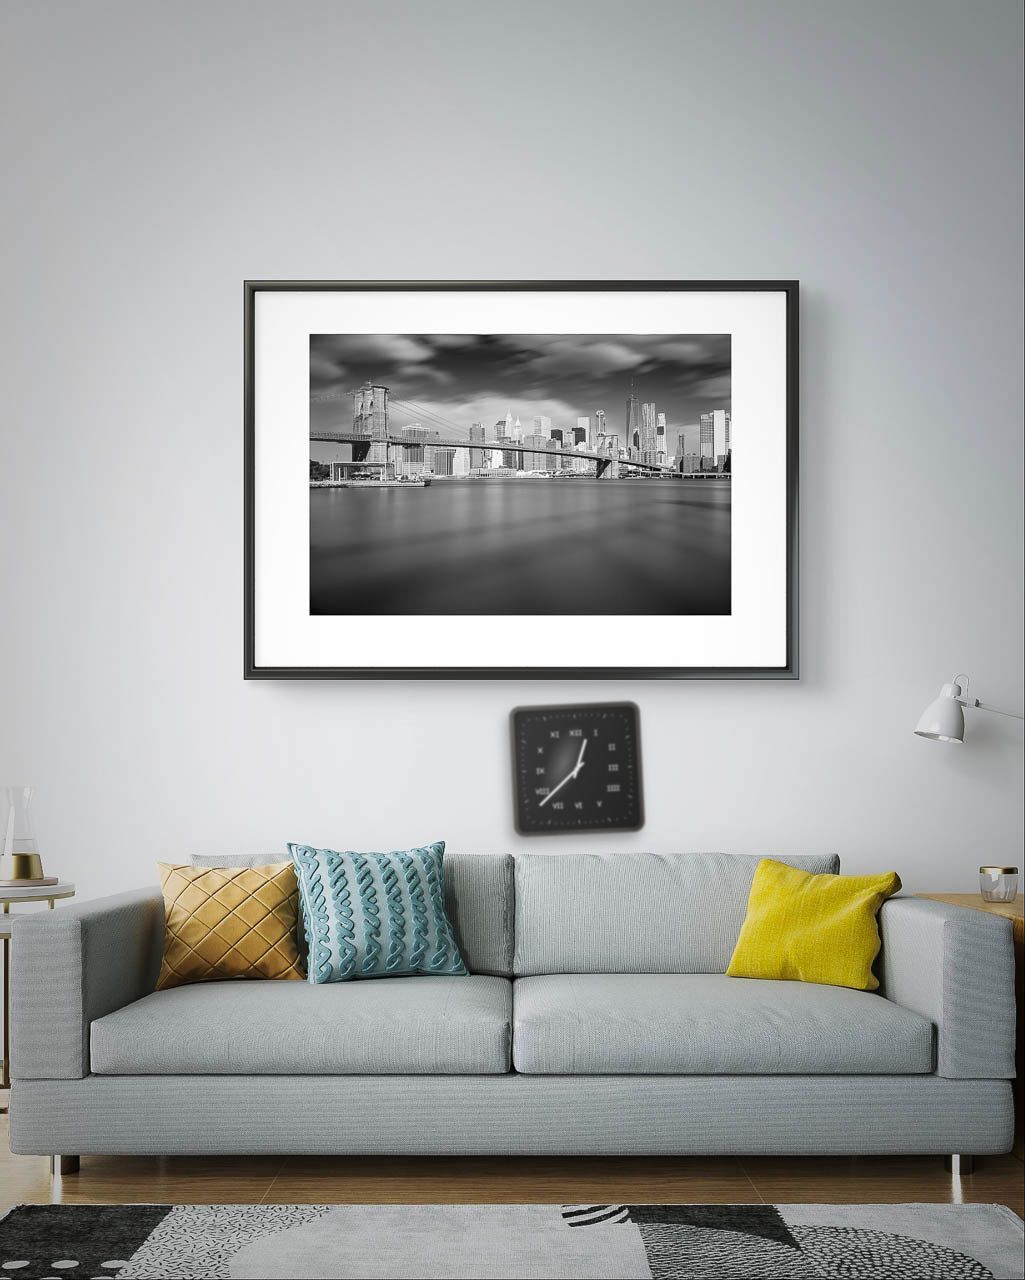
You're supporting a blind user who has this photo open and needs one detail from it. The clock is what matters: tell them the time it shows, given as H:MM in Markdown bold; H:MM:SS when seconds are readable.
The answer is **12:38**
